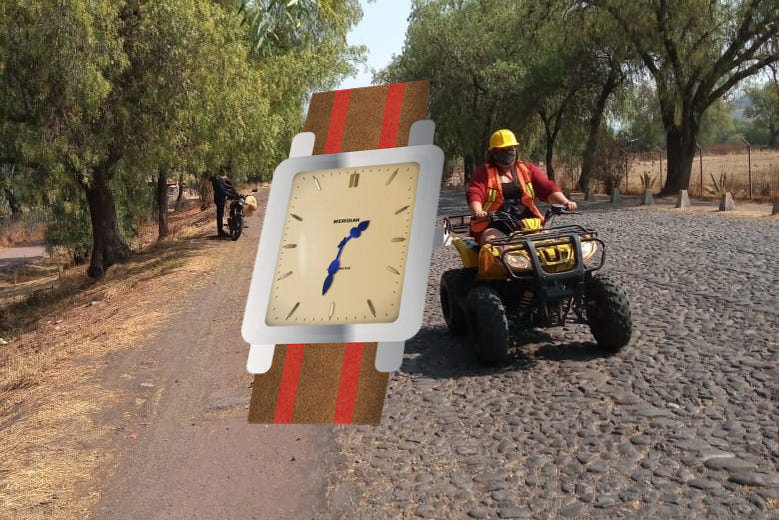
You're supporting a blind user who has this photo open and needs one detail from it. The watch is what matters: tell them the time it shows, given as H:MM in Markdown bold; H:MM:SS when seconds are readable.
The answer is **1:32**
